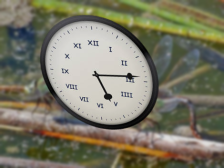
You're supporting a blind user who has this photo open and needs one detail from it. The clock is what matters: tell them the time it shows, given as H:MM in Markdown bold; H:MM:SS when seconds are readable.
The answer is **5:14**
